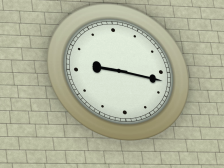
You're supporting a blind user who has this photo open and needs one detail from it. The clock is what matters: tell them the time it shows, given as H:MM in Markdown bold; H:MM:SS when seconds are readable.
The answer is **9:17**
